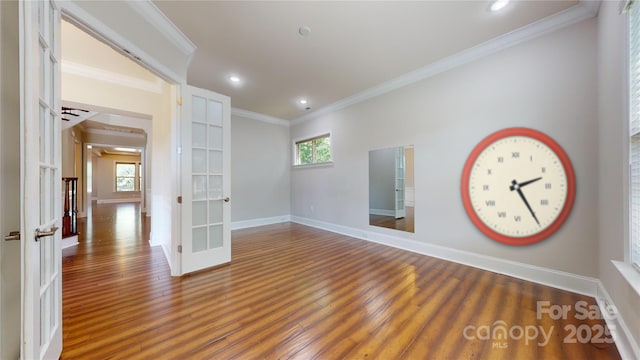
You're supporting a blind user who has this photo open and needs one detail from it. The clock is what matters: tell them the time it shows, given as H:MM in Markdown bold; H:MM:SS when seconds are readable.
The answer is **2:25**
